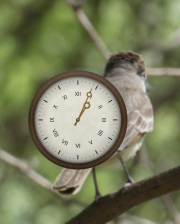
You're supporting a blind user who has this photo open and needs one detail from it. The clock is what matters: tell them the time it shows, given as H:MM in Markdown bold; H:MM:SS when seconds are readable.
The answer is **1:04**
